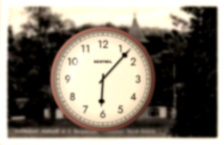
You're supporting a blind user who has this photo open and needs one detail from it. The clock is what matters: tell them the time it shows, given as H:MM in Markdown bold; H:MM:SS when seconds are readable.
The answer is **6:07**
